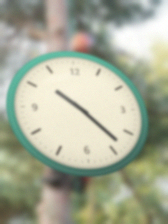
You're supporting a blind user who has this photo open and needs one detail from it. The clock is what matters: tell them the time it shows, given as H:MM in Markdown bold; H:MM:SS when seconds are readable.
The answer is **10:23**
